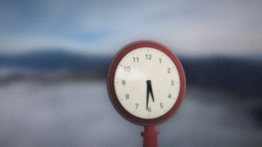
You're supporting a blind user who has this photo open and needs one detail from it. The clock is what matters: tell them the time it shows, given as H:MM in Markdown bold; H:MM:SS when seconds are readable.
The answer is **5:31**
